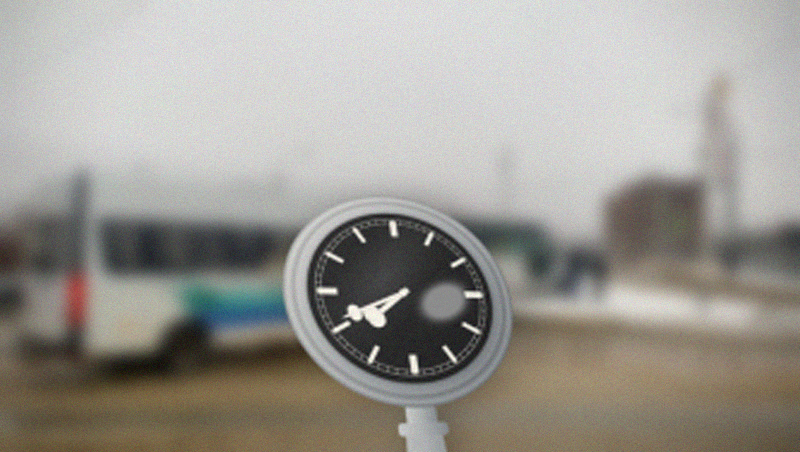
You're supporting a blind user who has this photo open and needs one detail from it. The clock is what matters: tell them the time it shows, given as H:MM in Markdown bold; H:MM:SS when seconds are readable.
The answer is **7:41**
